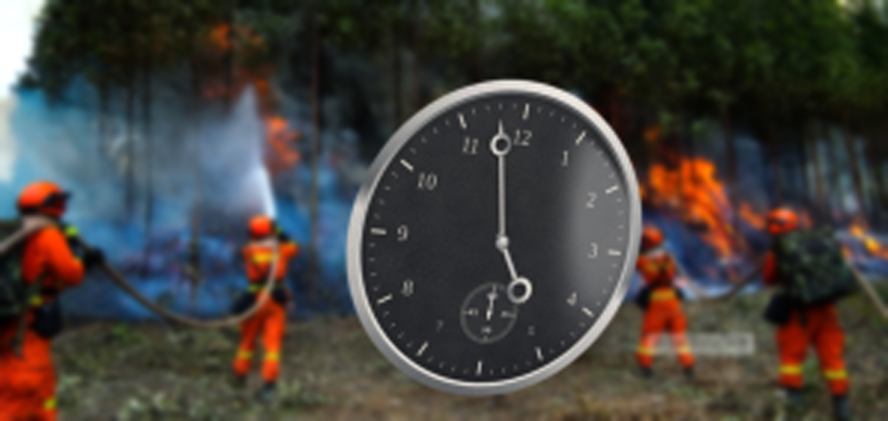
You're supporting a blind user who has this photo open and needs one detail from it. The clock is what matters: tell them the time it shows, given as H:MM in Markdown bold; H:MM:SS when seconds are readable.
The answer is **4:58**
